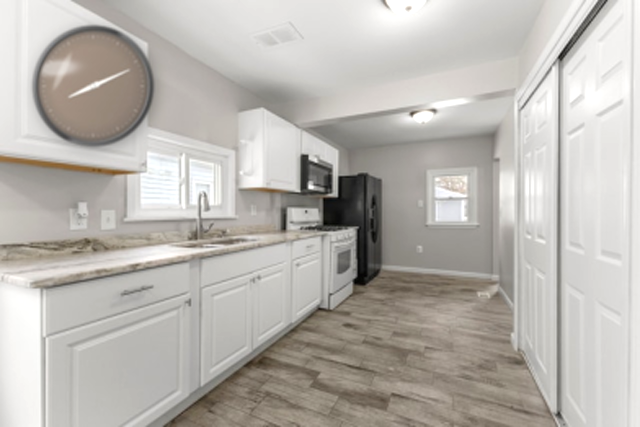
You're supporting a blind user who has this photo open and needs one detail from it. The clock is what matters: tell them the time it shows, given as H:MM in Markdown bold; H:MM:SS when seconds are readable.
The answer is **8:11**
